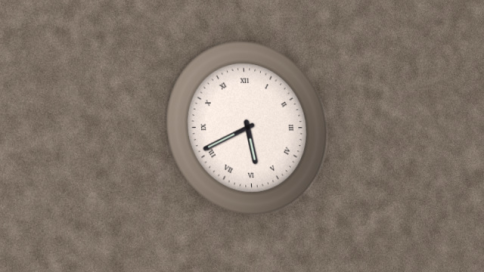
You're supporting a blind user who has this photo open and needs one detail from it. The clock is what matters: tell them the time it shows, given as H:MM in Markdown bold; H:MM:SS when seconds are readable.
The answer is **5:41**
